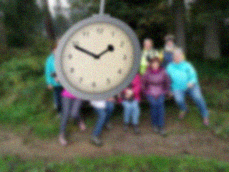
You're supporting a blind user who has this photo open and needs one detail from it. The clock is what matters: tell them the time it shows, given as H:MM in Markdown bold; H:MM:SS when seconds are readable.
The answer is **1:49**
